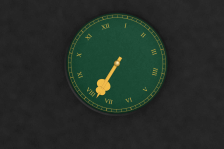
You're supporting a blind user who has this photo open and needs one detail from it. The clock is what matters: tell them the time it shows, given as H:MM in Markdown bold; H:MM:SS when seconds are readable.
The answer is **7:38**
